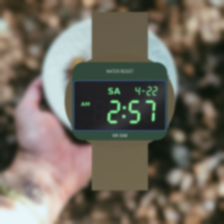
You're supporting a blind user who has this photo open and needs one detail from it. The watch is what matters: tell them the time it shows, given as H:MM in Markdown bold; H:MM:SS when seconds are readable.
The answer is **2:57**
